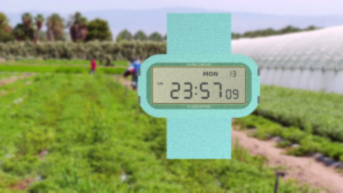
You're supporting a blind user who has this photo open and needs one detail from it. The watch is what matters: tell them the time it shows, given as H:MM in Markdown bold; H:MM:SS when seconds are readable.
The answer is **23:57:09**
